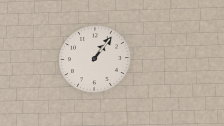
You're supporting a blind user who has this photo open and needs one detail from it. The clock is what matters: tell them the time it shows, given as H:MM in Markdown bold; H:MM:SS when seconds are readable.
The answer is **1:06**
